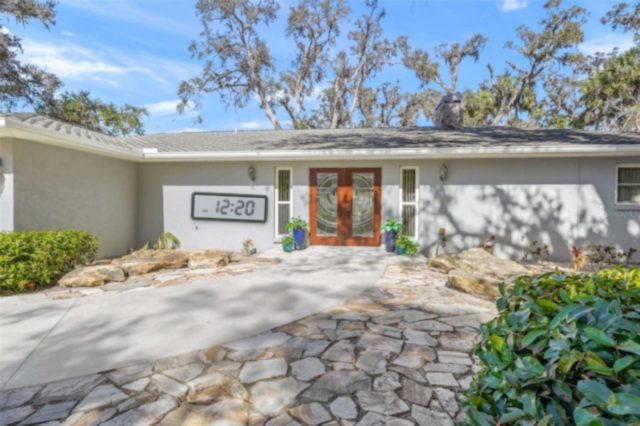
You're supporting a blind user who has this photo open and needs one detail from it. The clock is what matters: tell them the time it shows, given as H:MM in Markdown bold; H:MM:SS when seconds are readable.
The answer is **12:20**
